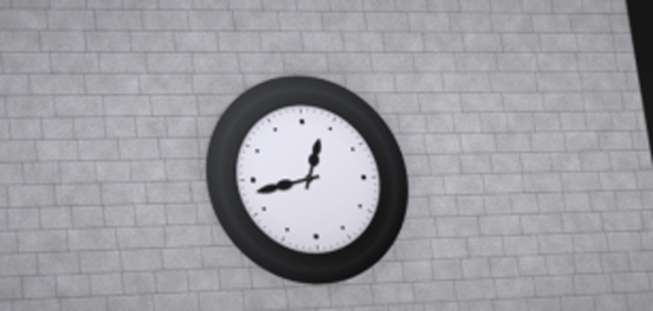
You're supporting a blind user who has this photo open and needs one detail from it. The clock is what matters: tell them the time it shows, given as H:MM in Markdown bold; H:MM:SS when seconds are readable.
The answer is **12:43**
